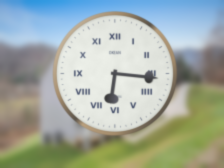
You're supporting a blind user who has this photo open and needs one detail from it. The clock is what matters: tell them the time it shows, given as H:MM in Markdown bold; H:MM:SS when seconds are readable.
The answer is **6:16**
